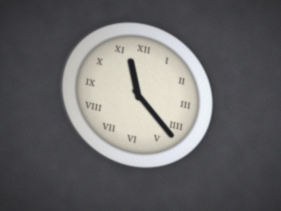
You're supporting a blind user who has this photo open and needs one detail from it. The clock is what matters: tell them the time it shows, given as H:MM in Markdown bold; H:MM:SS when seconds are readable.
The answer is **11:22**
